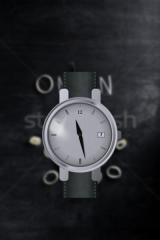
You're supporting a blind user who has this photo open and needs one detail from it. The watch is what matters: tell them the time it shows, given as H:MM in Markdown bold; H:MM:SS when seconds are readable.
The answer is **11:28**
